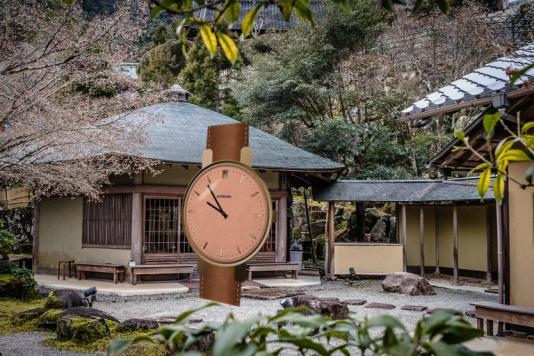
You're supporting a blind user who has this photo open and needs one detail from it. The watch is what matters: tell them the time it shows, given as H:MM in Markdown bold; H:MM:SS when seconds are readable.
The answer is **9:54**
